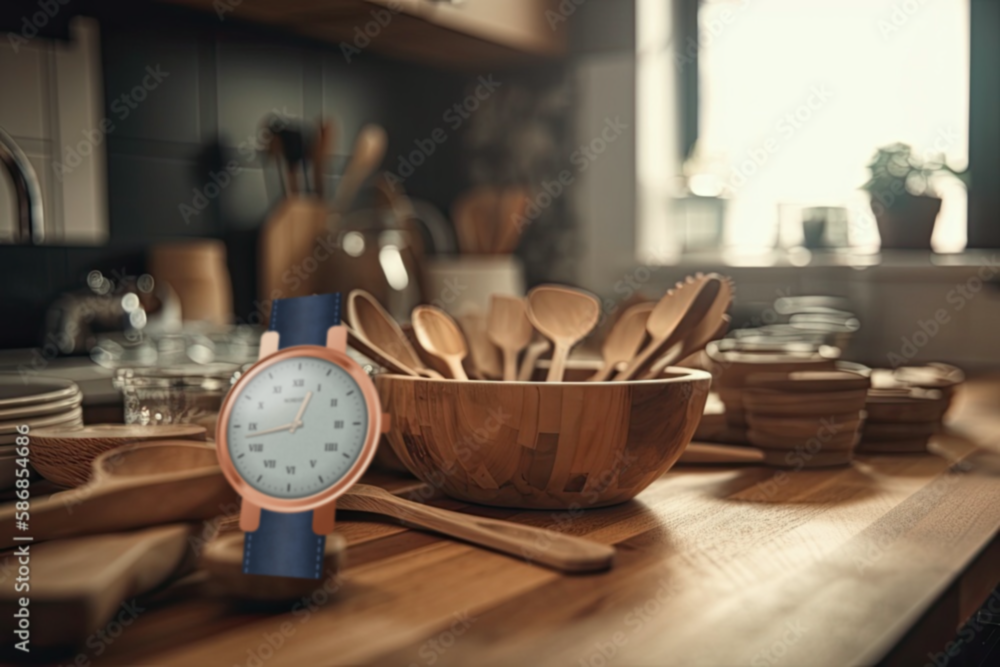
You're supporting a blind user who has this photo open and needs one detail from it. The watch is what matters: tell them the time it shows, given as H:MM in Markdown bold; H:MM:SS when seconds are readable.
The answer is **12:43**
